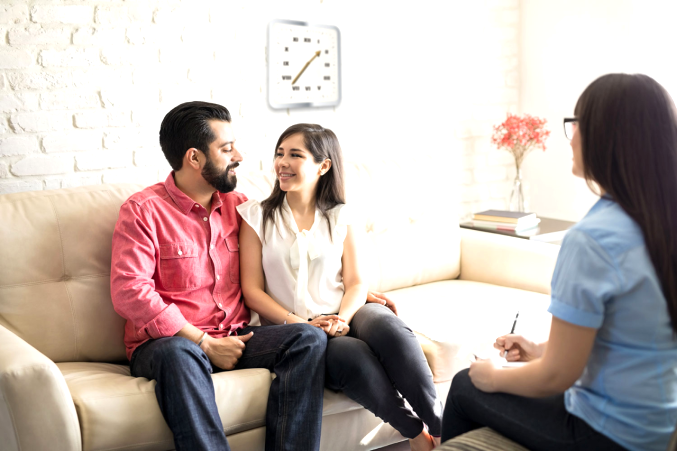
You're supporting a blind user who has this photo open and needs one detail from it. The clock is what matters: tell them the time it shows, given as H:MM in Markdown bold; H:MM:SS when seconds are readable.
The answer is **1:37**
